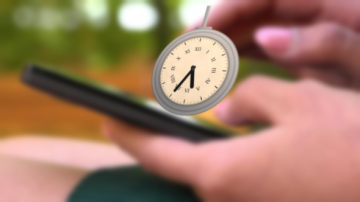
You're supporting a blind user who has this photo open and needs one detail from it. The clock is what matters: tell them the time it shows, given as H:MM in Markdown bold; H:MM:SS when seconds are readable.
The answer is **5:35**
